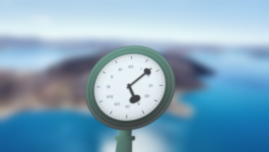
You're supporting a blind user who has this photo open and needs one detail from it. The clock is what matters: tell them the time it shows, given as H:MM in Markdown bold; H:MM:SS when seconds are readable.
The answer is **5:08**
